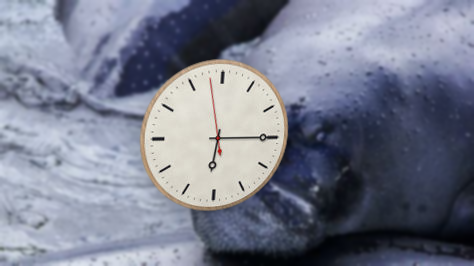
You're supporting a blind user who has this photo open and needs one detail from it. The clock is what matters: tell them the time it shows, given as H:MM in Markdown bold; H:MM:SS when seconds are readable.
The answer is **6:14:58**
